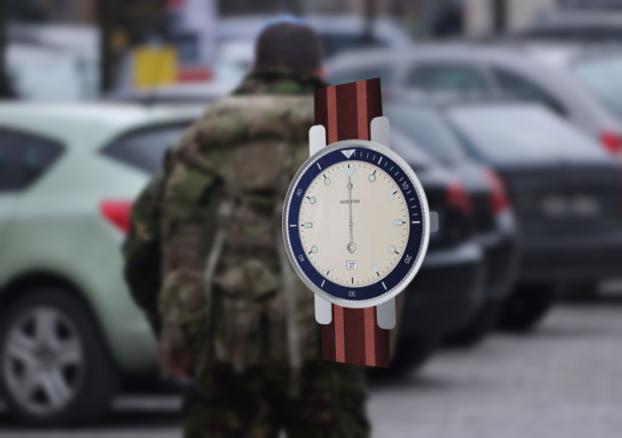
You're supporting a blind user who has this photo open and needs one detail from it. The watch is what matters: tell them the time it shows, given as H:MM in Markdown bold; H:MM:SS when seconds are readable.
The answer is **6:00**
